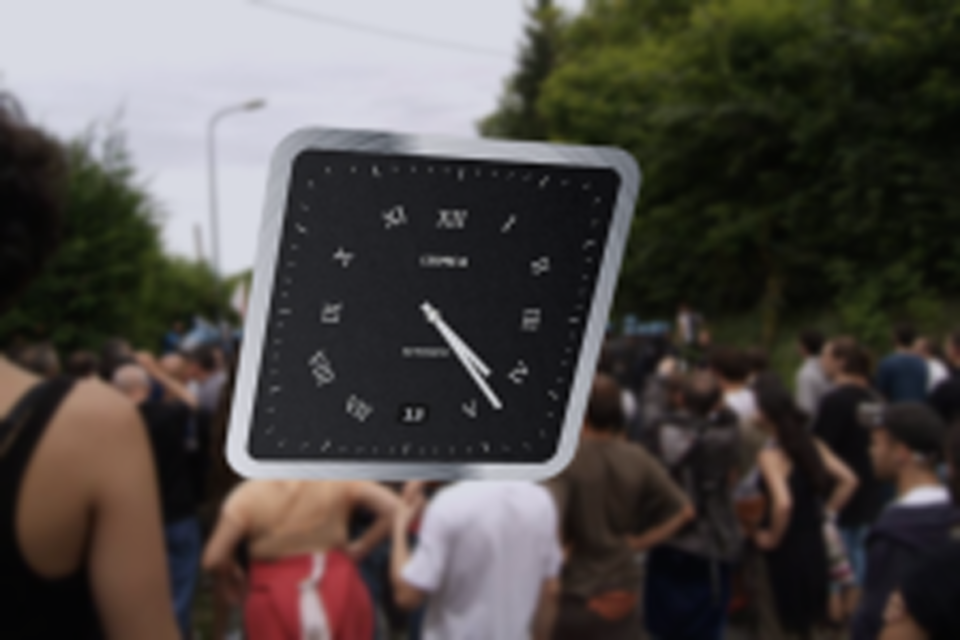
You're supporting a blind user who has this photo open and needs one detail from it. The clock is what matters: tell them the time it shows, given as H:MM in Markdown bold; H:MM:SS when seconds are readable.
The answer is **4:23**
